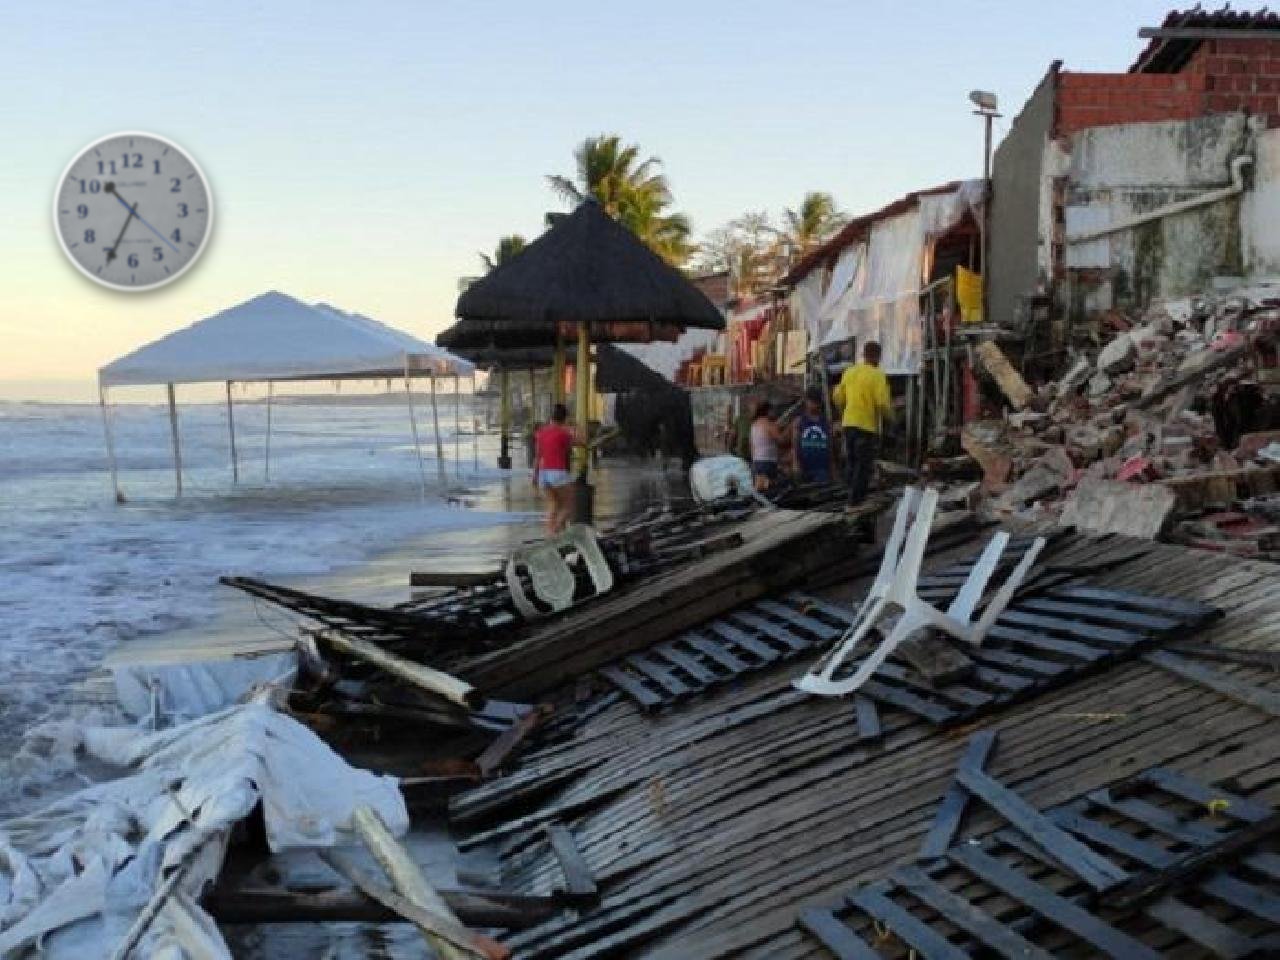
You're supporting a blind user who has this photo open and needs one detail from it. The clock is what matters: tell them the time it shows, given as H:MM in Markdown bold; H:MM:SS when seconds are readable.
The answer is **10:34:22**
